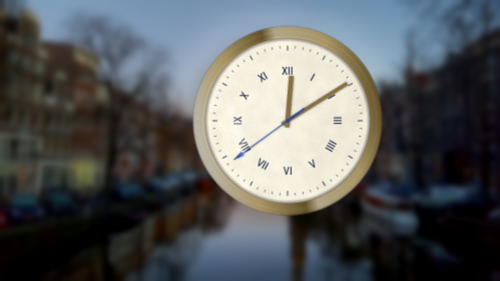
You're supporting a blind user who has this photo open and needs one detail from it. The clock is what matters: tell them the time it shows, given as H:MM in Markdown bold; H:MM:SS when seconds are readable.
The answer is **12:09:39**
